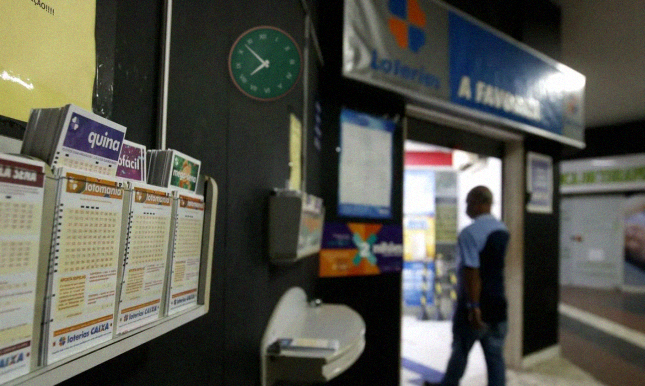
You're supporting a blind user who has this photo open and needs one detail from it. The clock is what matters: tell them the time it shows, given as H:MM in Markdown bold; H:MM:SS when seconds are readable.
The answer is **7:53**
